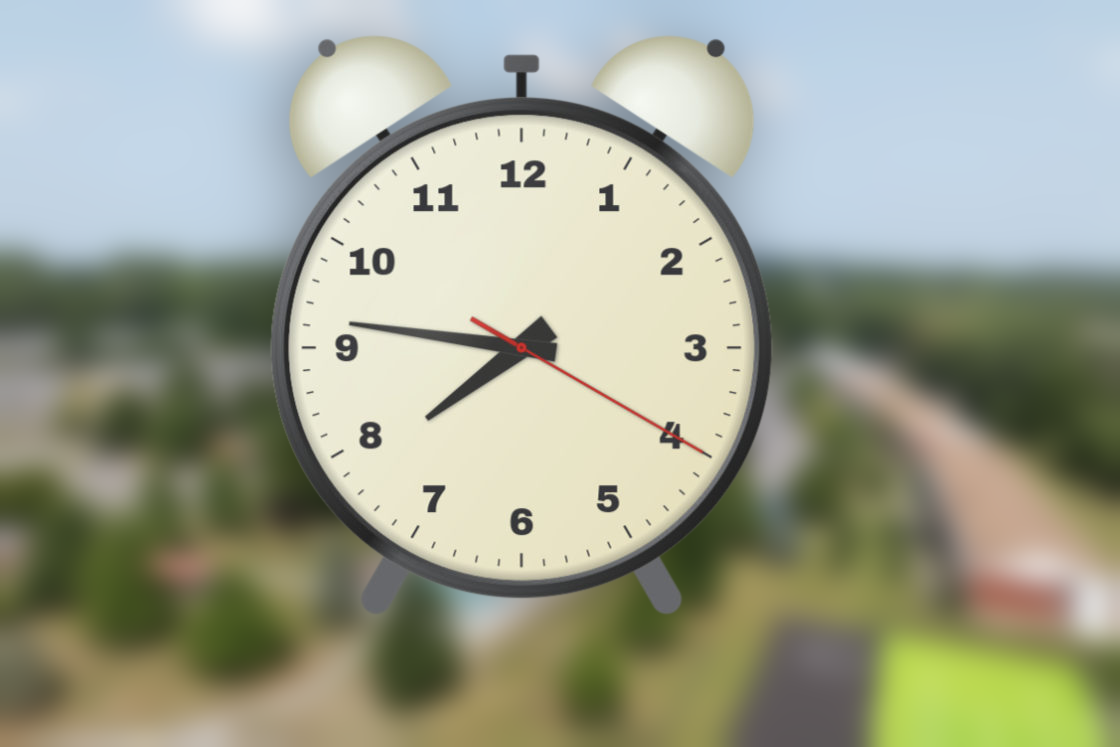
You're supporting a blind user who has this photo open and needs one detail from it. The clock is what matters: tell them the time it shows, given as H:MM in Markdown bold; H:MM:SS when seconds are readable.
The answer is **7:46:20**
